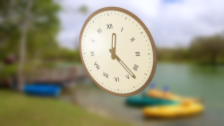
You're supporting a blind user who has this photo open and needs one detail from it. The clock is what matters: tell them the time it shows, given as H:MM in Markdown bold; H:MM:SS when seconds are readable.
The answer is **12:23**
